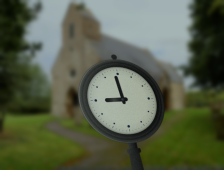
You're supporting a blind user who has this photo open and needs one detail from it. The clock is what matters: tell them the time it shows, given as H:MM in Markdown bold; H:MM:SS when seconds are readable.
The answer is **8:59**
